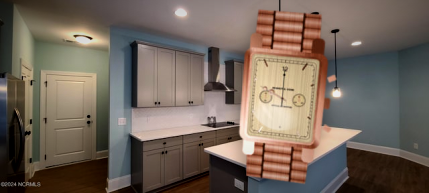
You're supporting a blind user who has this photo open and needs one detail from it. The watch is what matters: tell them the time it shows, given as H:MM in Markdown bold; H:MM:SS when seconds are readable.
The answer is **9:49**
